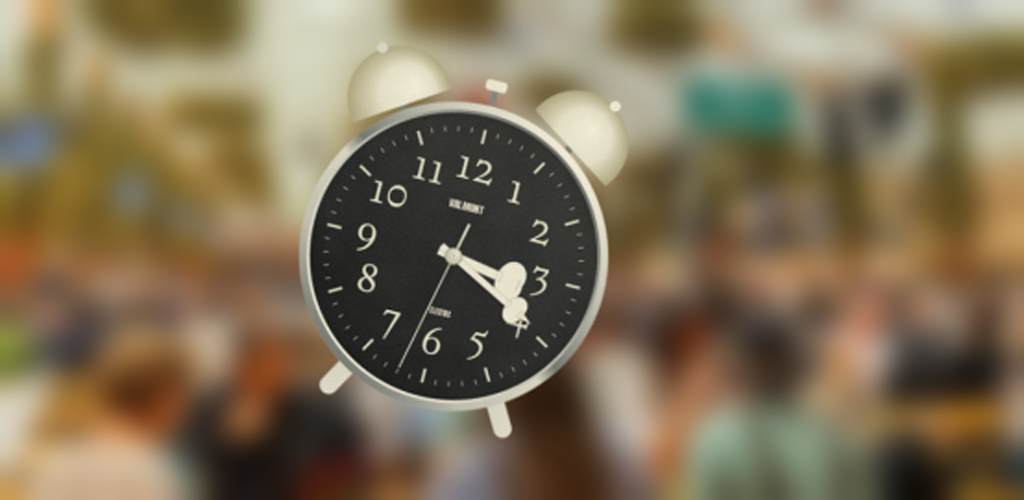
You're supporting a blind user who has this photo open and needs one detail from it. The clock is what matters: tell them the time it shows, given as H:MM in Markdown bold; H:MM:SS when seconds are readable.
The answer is **3:19:32**
